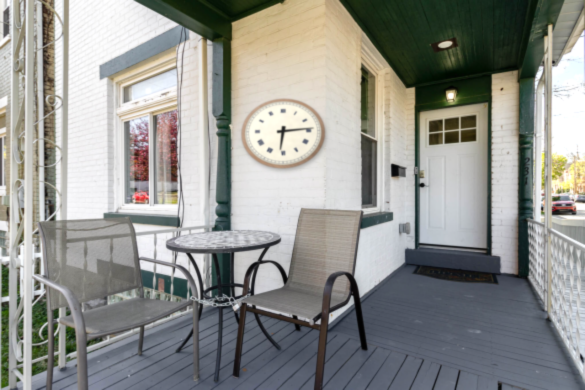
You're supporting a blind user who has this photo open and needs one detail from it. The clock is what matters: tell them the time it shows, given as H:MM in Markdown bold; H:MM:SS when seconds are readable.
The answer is **6:14**
